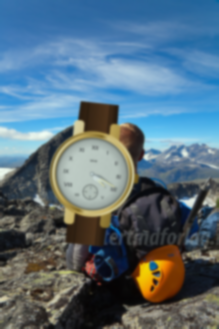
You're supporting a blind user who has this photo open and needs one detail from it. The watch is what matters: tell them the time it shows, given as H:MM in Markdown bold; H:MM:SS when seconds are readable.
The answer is **4:19**
